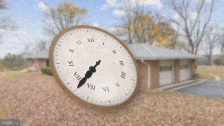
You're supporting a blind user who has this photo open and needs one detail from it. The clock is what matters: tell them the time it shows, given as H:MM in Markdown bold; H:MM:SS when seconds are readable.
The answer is **7:38**
